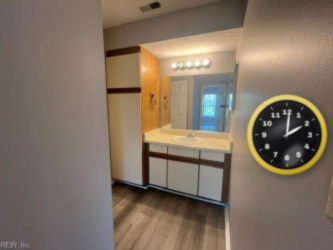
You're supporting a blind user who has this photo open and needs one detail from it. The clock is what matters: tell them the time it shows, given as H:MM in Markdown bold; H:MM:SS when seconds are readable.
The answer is **2:01**
